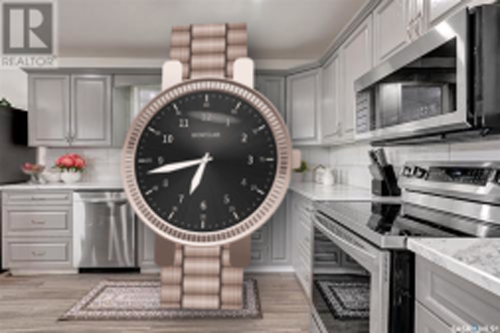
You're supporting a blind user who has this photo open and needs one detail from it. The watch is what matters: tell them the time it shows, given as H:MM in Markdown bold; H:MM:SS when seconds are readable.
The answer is **6:43**
